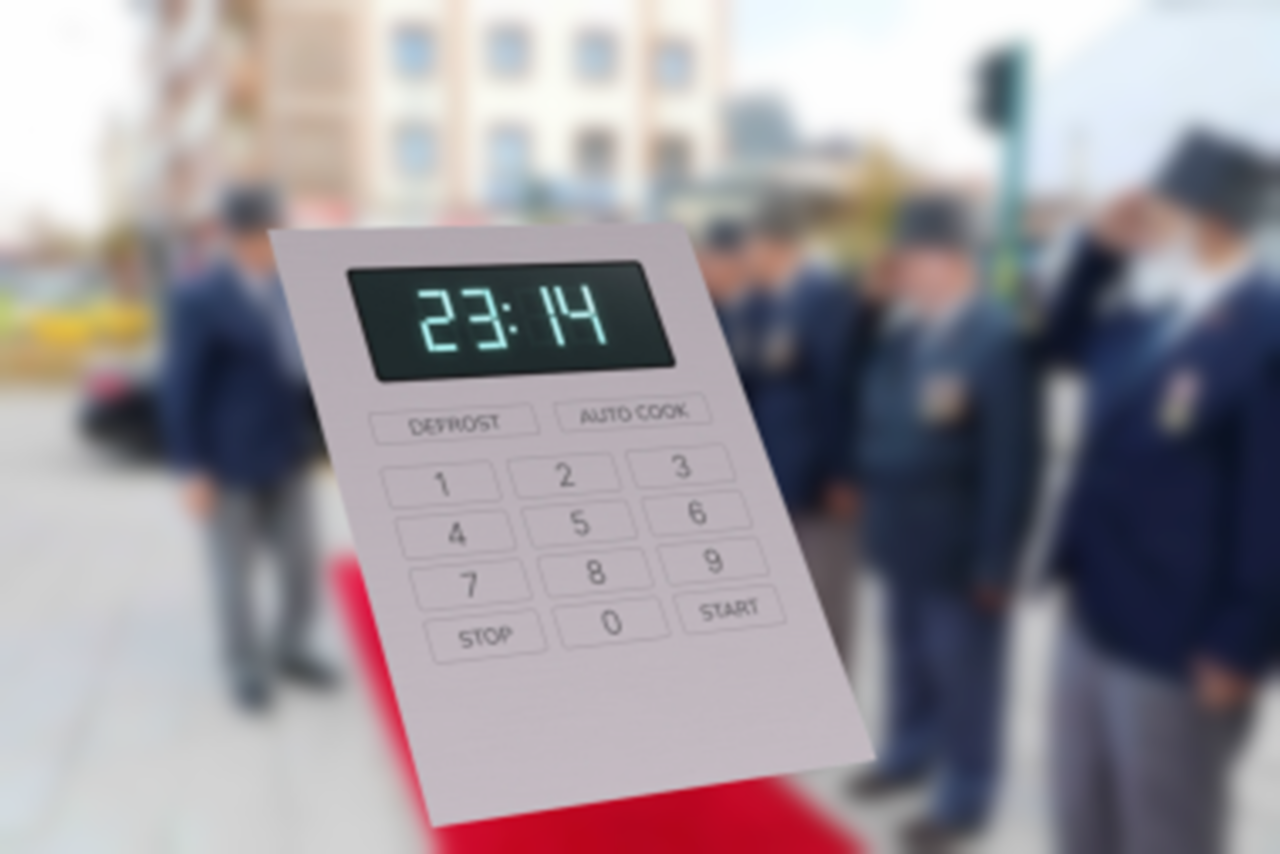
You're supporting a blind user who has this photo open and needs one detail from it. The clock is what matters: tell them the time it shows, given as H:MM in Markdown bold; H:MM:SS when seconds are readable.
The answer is **23:14**
